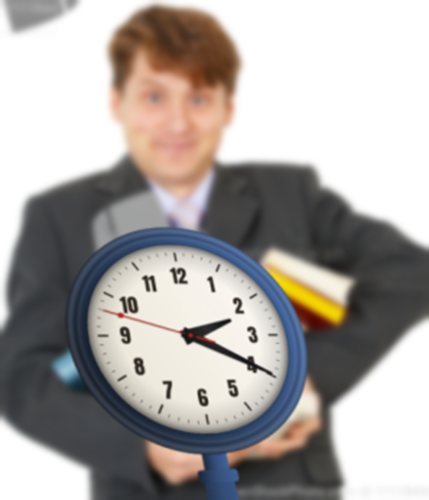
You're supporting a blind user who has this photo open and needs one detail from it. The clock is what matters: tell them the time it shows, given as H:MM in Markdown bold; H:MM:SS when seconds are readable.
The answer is **2:19:48**
